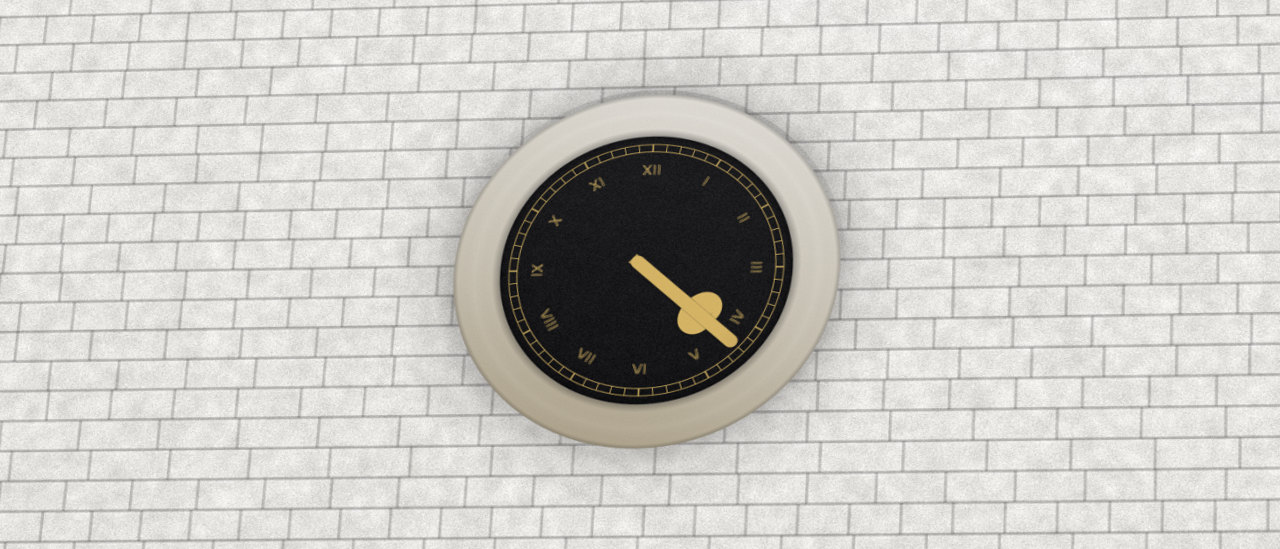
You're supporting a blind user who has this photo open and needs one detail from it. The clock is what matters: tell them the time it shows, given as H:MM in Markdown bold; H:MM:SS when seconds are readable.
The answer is **4:22**
